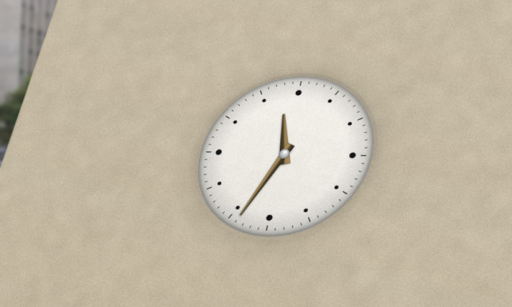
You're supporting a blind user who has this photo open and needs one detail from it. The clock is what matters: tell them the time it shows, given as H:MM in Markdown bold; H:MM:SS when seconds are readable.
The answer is **11:34**
